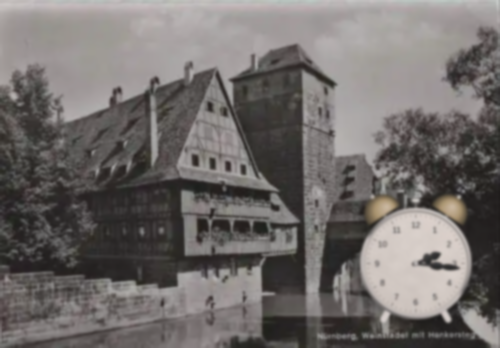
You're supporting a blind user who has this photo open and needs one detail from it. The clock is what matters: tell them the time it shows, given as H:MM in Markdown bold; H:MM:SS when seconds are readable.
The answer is **2:16**
